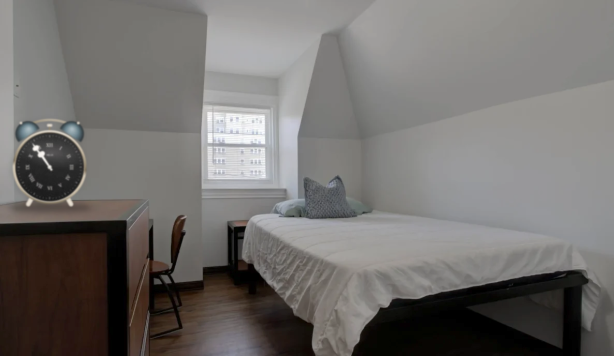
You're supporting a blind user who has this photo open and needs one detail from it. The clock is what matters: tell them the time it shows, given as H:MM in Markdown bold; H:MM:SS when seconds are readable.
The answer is **10:54**
